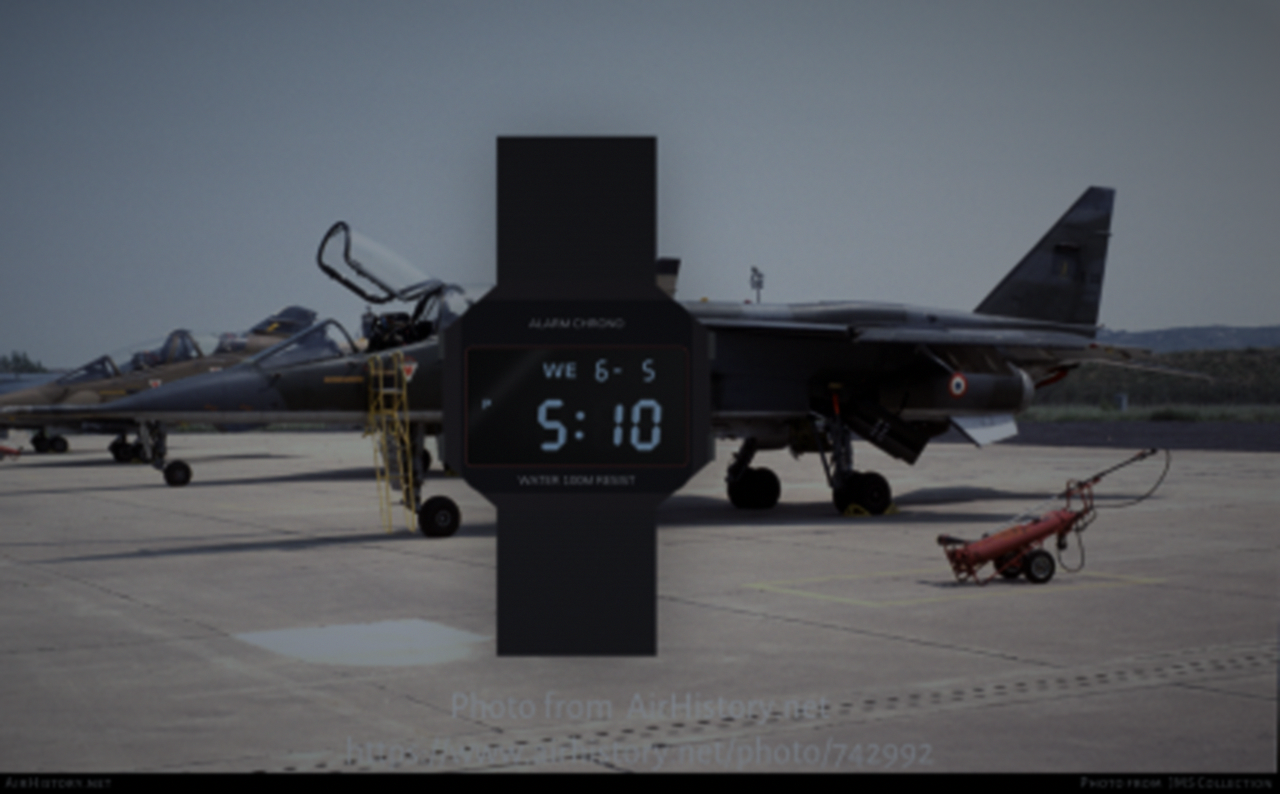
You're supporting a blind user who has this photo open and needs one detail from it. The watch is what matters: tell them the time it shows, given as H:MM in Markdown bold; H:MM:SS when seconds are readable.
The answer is **5:10**
